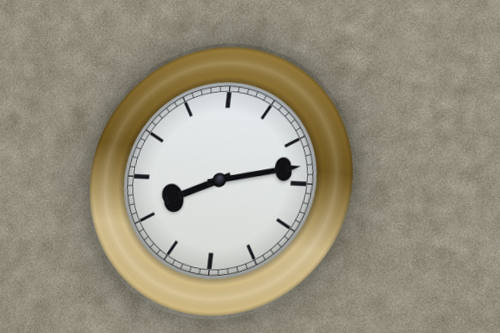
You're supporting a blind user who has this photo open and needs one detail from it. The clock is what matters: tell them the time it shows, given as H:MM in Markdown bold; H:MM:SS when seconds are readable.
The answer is **8:13**
